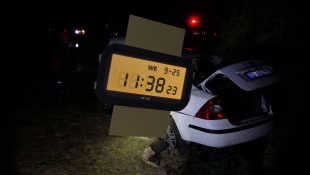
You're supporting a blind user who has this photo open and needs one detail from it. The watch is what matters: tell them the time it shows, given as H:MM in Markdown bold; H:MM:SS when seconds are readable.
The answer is **11:38:23**
